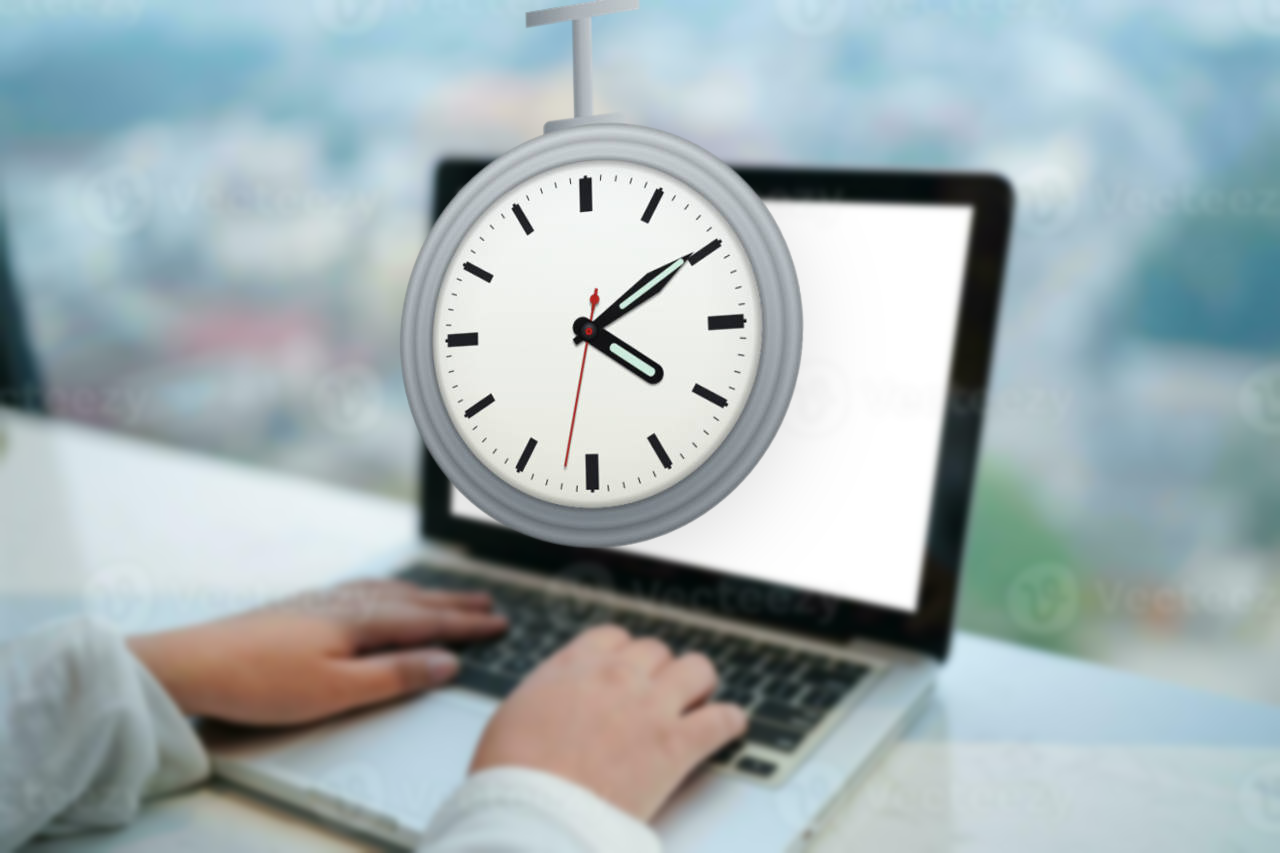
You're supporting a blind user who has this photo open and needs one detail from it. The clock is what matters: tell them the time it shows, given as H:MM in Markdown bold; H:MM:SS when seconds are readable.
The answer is **4:09:32**
